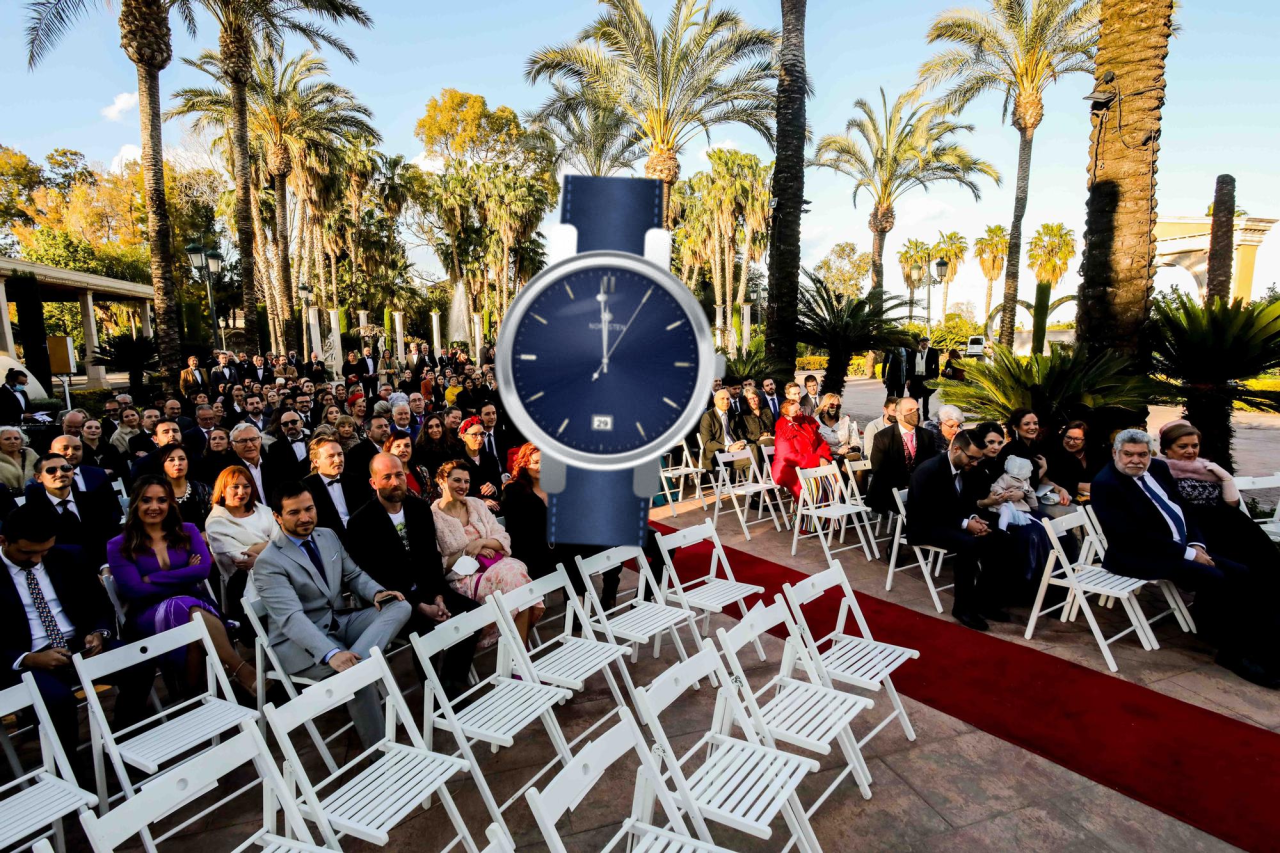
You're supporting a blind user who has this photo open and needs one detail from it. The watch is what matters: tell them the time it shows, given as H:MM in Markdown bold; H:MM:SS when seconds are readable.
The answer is **11:59:05**
